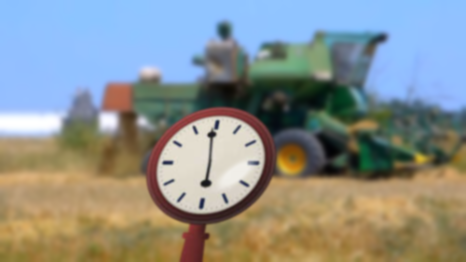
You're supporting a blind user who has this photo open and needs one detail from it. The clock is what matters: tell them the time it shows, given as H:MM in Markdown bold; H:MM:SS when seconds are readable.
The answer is **5:59**
